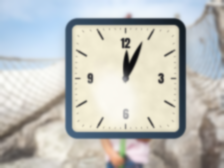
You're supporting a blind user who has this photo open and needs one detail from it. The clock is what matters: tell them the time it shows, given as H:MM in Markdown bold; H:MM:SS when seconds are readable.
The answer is **12:04**
